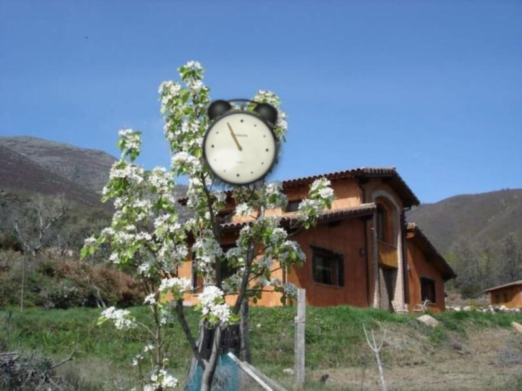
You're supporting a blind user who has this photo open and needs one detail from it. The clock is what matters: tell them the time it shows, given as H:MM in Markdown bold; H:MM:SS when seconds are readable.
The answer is **10:55**
